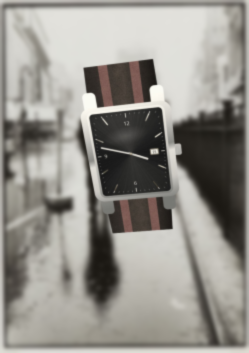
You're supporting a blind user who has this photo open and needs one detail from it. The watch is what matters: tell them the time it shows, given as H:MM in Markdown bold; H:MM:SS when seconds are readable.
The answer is **3:48**
